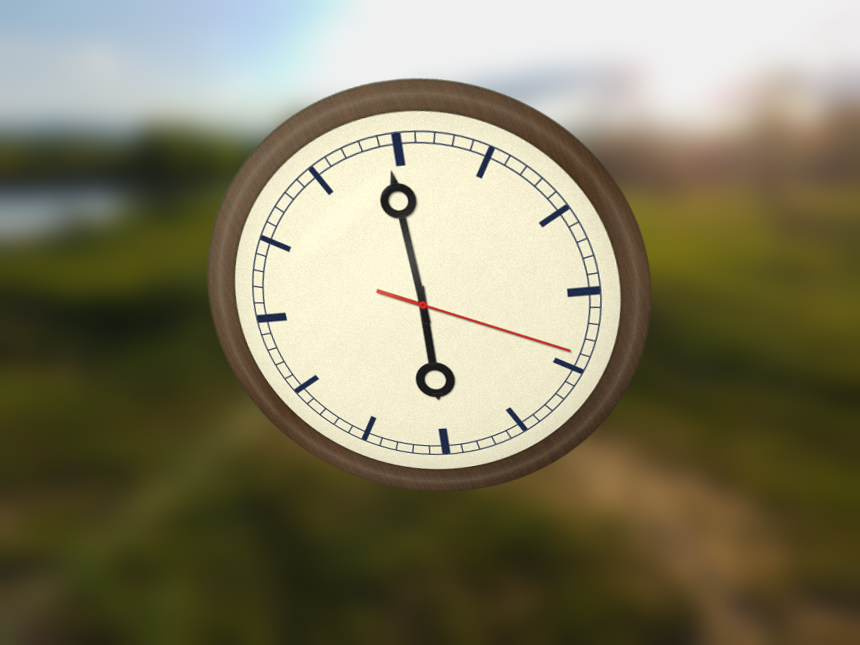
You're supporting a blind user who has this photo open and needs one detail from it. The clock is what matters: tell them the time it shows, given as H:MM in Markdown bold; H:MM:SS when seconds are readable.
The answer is **5:59:19**
